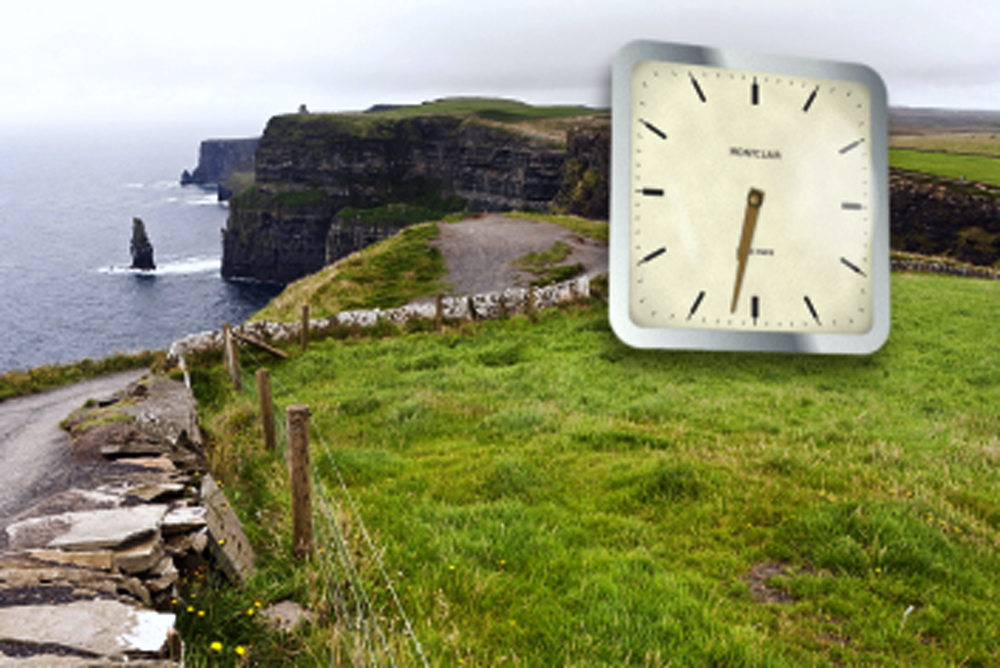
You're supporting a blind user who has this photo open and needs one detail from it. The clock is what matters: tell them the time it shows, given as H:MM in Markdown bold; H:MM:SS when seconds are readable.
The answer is **6:32**
